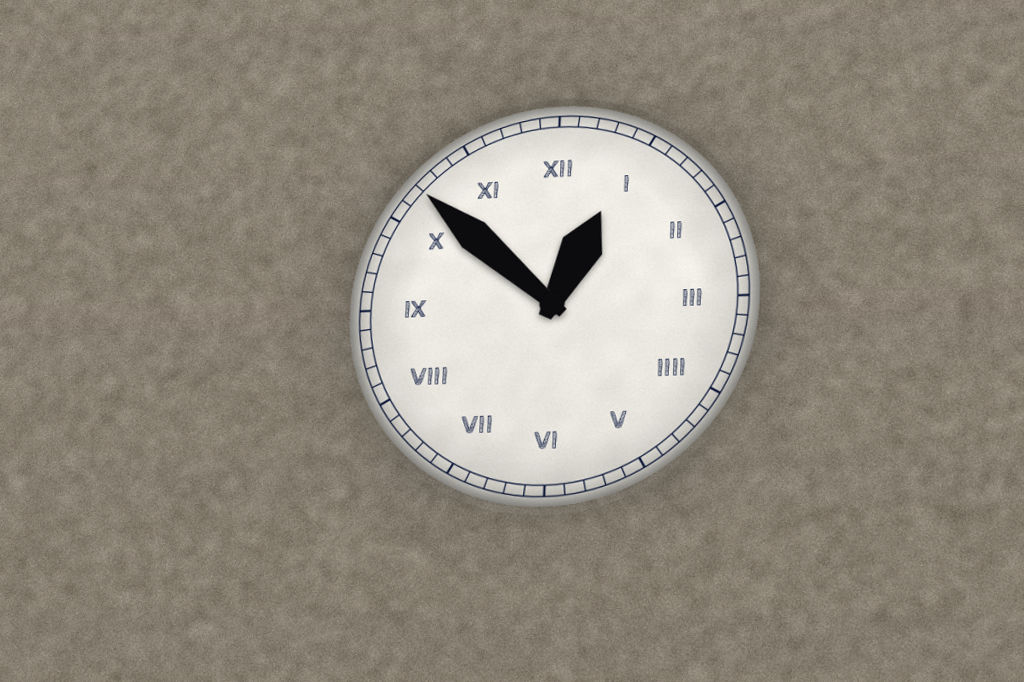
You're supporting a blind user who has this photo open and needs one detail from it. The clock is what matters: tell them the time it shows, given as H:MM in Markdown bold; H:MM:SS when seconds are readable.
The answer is **12:52**
